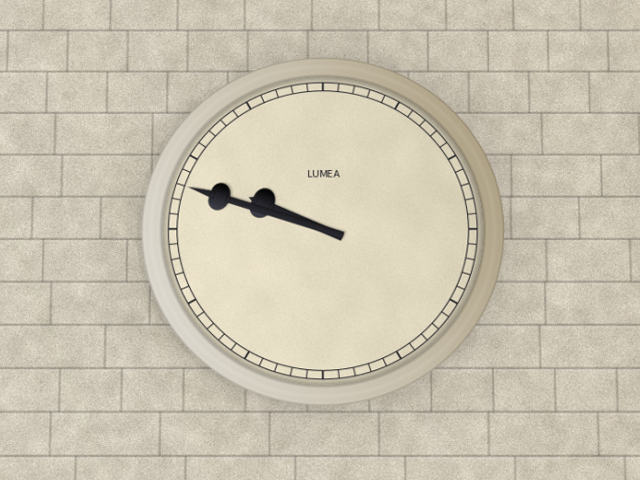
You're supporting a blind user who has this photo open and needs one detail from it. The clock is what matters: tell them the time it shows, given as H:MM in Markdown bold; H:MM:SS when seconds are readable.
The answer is **9:48**
